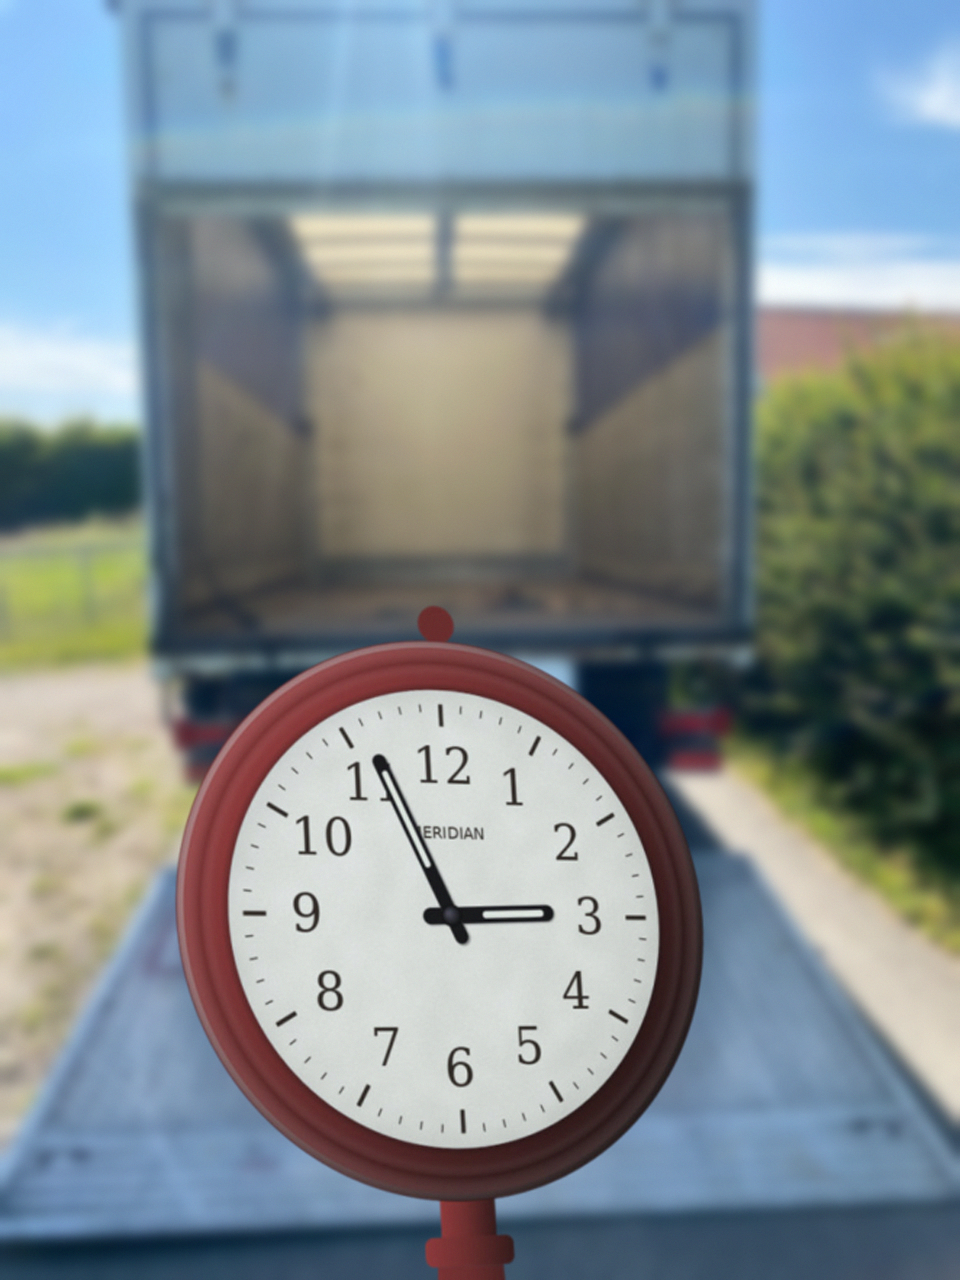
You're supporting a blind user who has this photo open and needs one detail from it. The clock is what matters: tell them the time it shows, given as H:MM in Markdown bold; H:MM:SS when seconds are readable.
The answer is **2:56**
